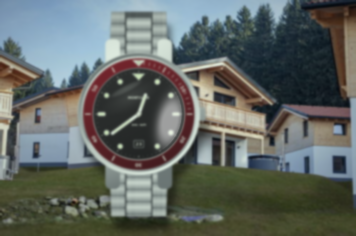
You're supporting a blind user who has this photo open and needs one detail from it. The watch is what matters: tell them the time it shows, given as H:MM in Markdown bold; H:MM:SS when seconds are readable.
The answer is **12:39**
